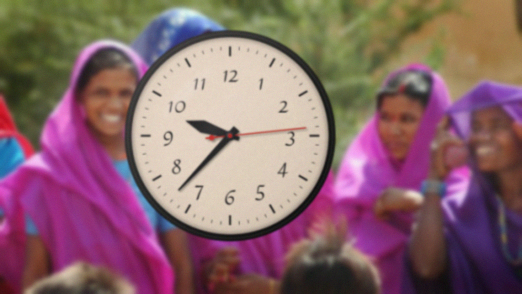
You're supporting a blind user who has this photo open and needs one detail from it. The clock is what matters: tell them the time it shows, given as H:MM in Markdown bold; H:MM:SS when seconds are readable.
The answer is **9:37:14**
